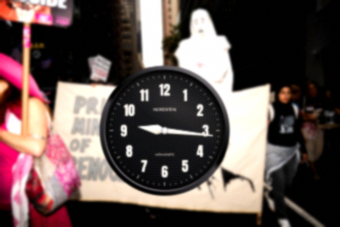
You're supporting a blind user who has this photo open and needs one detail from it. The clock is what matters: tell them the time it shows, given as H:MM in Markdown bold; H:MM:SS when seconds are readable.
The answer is **9:16**
